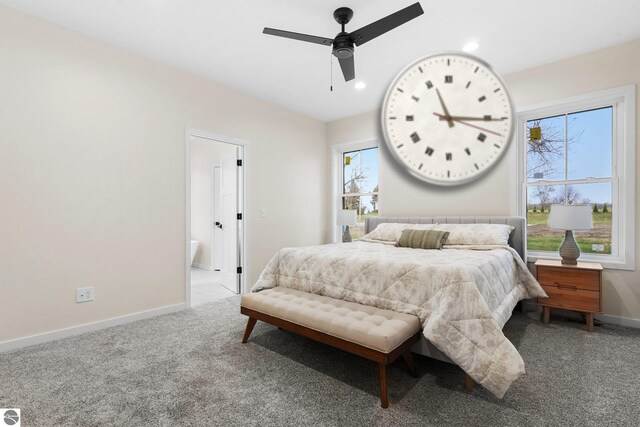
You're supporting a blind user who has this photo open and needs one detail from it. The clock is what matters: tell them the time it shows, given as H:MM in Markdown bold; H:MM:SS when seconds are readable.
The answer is **11:15:18**
